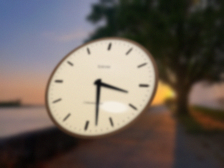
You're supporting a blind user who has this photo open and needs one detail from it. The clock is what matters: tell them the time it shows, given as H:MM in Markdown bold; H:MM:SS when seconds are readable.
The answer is **3:28**
